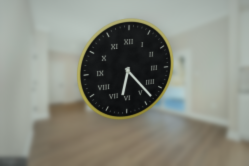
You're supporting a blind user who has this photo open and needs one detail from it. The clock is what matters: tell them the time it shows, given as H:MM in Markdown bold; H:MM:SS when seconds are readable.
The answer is **6:23**
